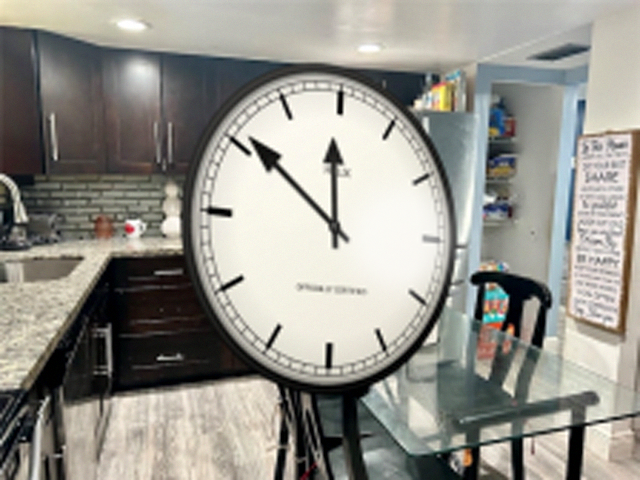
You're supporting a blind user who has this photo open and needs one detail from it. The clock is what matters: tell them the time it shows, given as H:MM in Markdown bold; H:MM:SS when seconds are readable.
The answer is **11:51**
